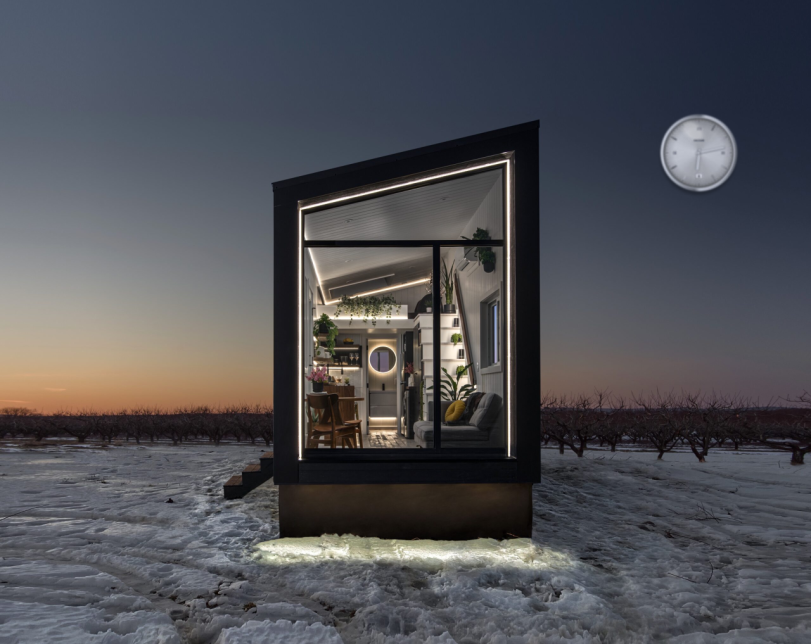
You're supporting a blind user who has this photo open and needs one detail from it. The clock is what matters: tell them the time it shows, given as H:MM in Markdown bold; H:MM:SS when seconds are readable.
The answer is **6:13**
